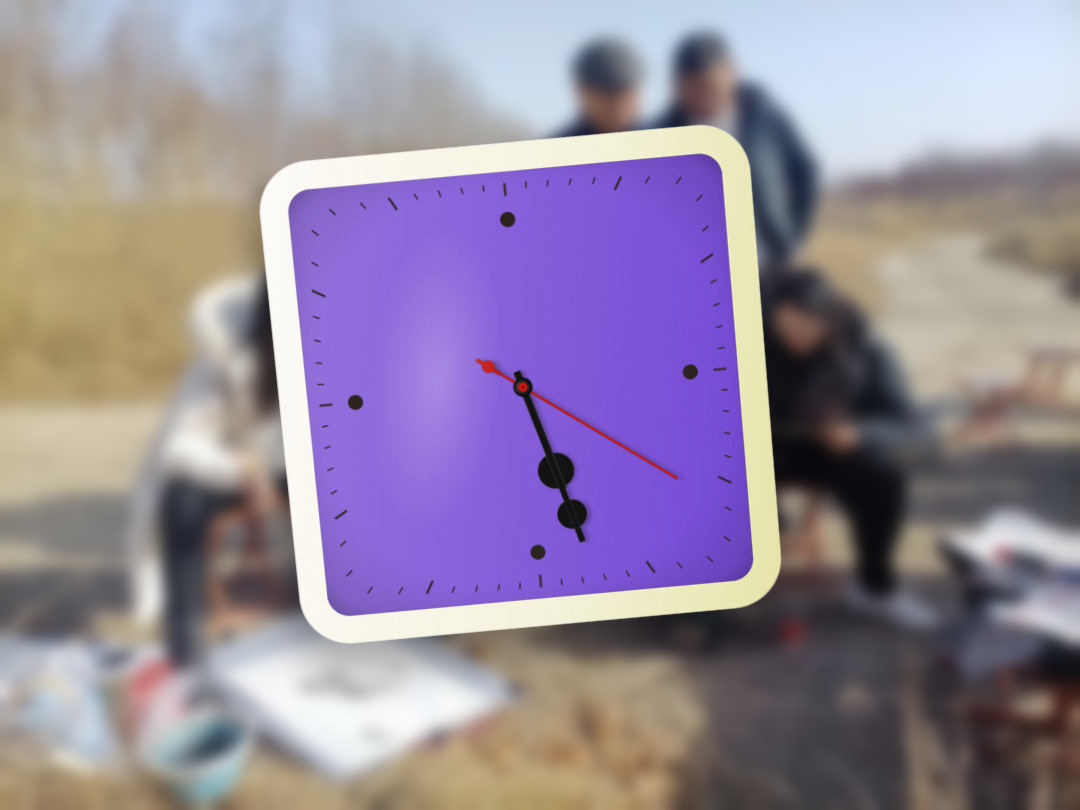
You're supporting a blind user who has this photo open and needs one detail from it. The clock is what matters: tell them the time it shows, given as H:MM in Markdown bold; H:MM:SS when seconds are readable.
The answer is **5:27:21**
